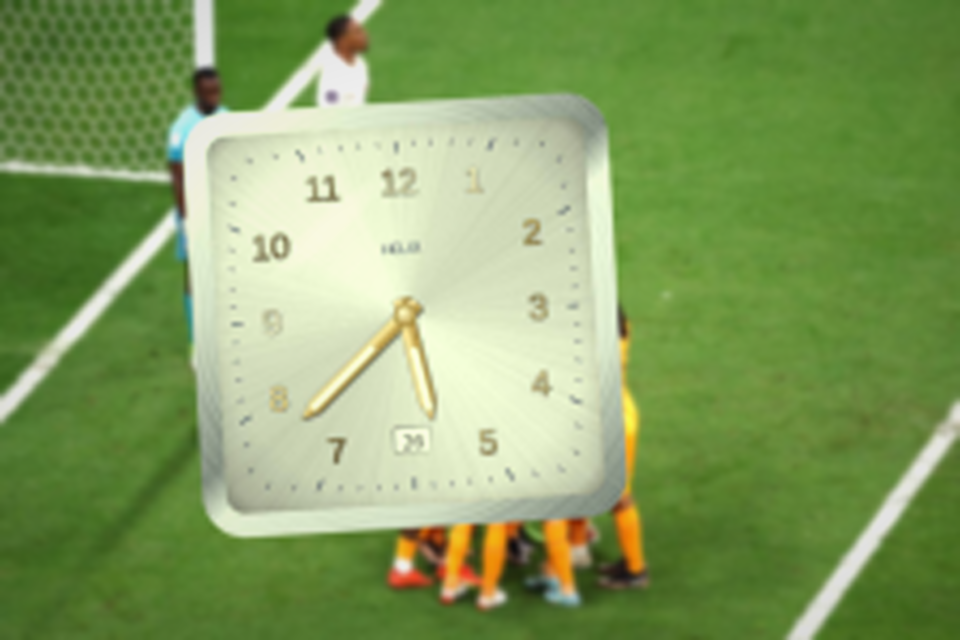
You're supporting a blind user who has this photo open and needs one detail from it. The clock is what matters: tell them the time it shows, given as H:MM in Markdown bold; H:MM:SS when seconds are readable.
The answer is **5:38**
